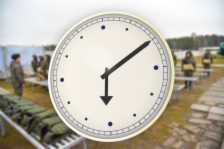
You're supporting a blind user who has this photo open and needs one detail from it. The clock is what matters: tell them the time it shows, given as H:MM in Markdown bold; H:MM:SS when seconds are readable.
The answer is **6:10**
